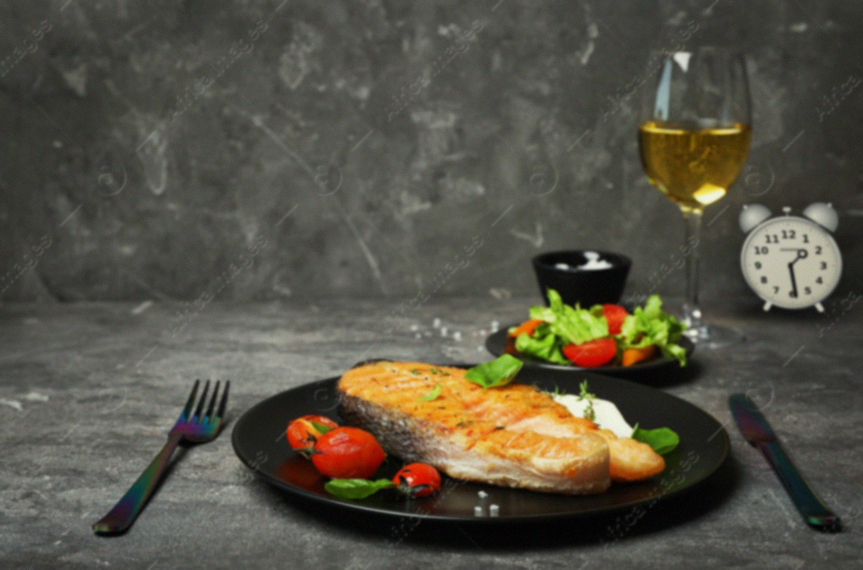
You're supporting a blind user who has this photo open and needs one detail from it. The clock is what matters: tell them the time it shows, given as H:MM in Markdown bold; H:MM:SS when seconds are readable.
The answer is **1:29**
